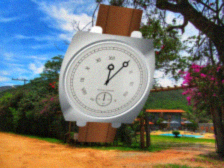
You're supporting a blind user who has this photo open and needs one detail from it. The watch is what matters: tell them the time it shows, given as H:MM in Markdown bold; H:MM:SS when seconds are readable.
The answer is **12:06**
